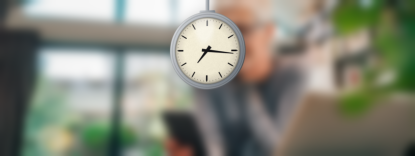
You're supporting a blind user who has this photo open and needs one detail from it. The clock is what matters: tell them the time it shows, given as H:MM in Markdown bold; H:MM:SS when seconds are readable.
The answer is **7:16**
